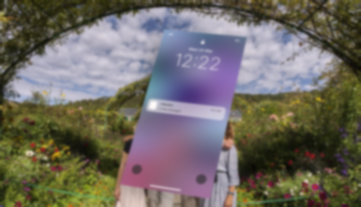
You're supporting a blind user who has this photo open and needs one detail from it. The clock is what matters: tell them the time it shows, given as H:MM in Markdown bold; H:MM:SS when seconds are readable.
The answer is **12:22**
